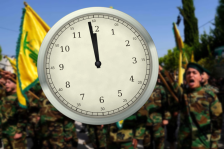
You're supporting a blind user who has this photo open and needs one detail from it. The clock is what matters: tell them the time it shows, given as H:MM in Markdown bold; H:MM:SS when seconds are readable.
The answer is **11:59**
